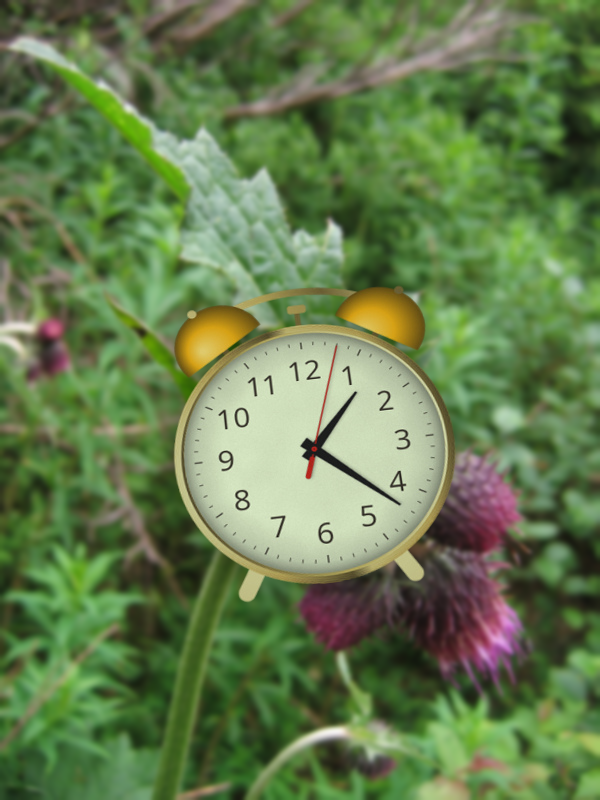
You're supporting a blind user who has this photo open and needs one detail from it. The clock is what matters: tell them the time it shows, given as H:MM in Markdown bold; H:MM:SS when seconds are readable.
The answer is **1:22:03**
